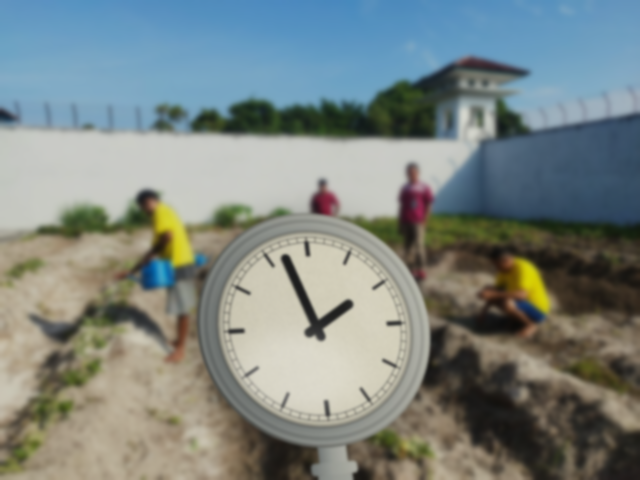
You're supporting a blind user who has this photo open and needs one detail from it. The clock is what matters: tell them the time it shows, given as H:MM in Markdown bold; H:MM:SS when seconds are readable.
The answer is **1:57**
